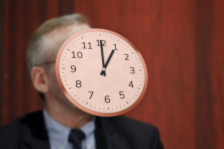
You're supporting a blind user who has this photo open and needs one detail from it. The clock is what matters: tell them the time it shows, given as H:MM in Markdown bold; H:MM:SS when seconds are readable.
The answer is **1:00**
